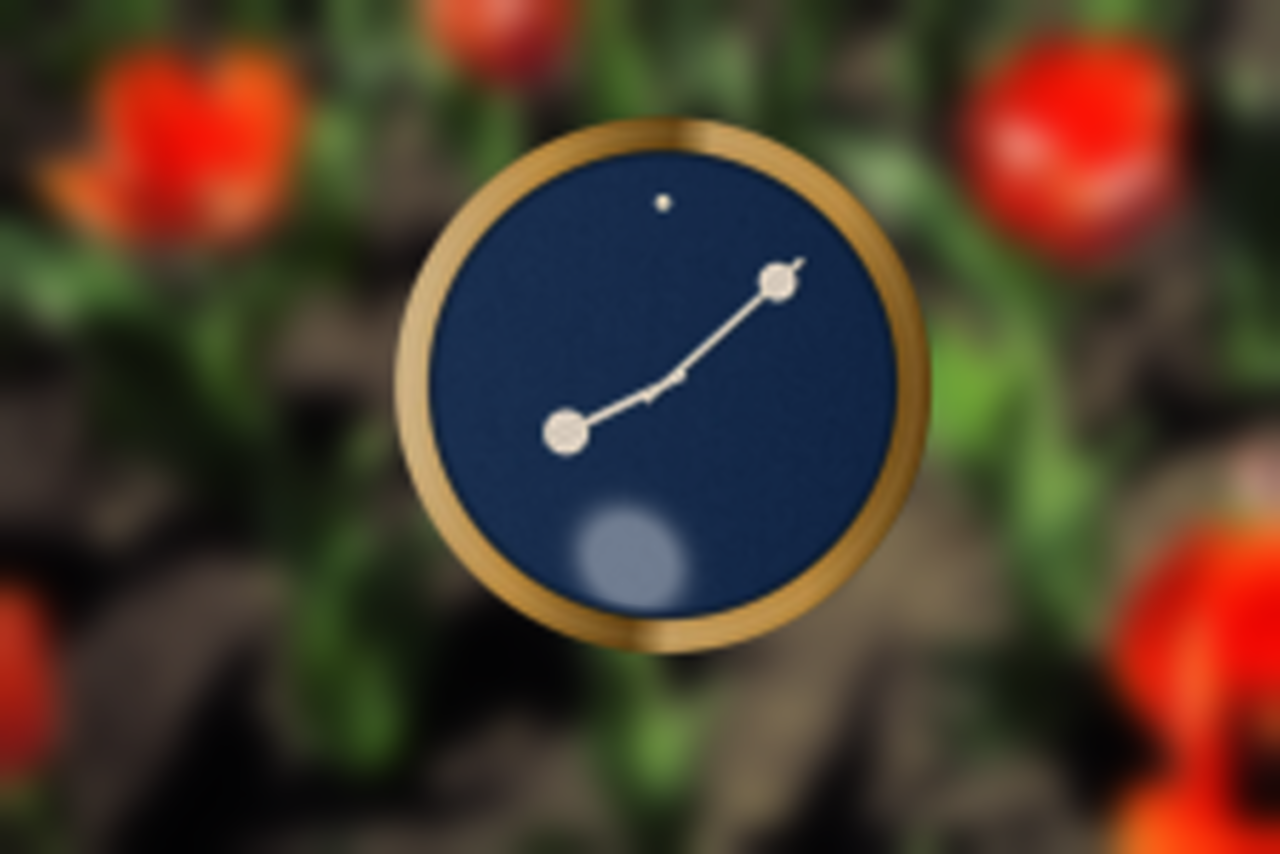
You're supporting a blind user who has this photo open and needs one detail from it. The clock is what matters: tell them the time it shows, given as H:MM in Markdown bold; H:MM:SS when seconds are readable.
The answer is **8:08**
